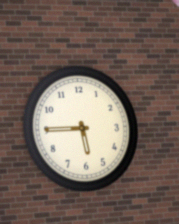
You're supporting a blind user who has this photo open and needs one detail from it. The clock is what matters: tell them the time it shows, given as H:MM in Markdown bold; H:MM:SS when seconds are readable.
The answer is **5:45**
